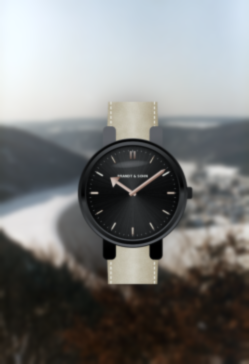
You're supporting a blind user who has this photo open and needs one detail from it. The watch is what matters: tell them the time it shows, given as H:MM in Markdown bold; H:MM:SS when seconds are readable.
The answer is **10:09**
